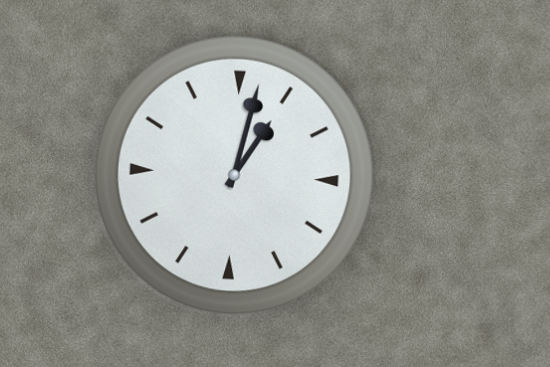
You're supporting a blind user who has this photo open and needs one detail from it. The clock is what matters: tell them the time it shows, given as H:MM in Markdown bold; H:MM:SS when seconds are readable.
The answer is **1:02**
